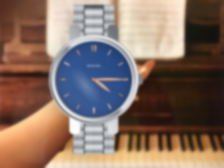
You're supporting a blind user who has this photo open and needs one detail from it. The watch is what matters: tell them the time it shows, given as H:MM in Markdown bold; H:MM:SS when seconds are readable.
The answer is **4:15**
